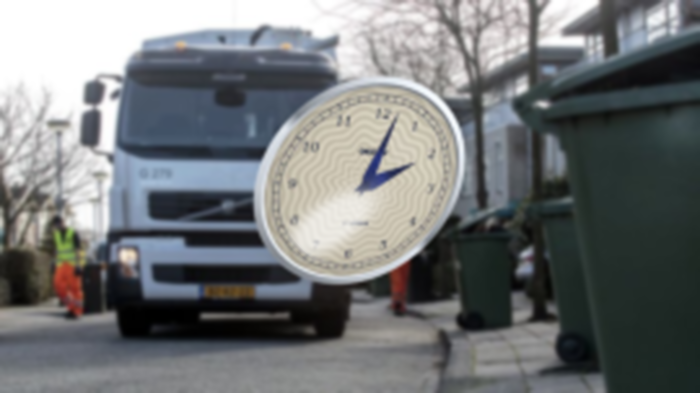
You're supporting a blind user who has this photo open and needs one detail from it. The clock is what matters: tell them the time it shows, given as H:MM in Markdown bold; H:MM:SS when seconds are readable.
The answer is **2:02**
